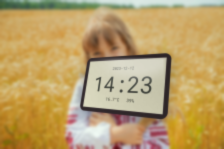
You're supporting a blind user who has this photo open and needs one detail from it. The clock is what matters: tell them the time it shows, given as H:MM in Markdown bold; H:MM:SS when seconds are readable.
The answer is **14:23**
